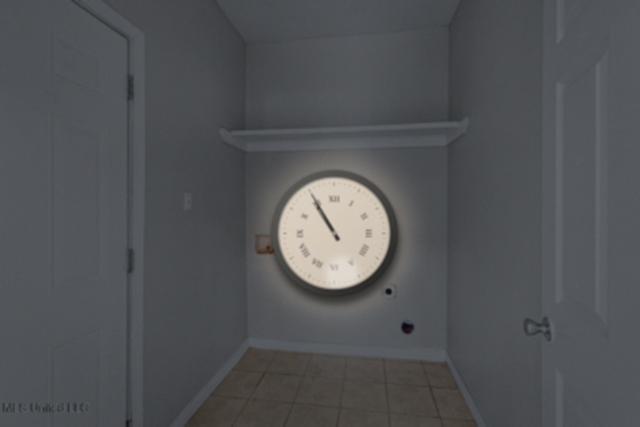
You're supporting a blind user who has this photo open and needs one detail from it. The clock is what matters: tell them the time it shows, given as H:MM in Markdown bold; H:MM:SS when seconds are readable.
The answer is **10:55**
